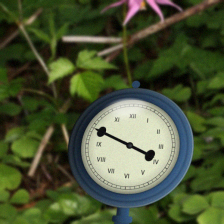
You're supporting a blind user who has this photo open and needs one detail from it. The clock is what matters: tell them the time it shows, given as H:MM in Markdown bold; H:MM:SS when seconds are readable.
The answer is **3:49**
